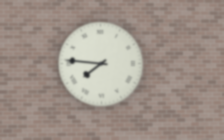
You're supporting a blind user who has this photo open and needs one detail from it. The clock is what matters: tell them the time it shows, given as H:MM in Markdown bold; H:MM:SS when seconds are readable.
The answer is **7:46**
